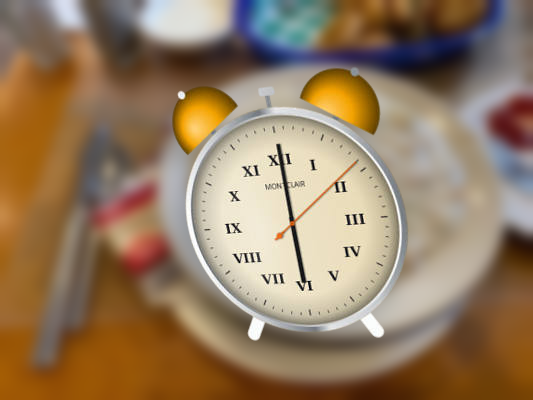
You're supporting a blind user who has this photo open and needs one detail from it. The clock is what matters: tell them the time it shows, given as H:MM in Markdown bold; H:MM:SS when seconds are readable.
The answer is **6:00:09**
